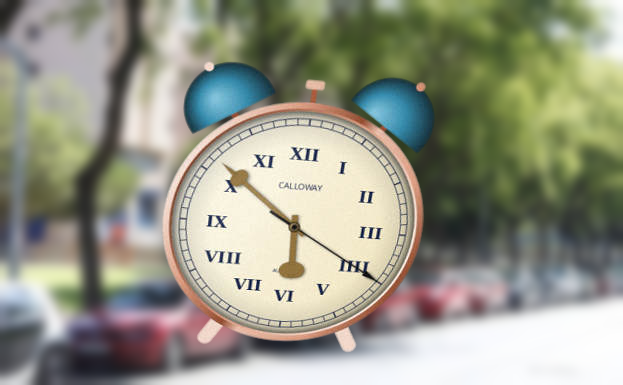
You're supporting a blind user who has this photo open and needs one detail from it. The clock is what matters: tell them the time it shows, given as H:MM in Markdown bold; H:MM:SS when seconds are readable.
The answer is **5:51:20**
